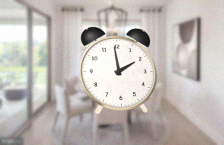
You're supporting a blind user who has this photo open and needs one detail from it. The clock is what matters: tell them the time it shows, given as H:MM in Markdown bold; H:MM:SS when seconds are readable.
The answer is **1:59**
